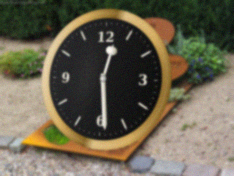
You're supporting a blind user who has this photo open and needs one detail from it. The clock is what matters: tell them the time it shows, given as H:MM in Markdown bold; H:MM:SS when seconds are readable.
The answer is **12:29**
